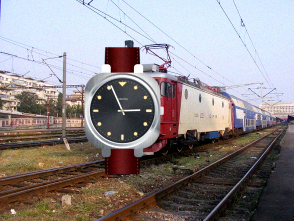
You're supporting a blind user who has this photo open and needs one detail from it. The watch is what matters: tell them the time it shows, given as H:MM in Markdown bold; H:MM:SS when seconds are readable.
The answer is **2:56**
